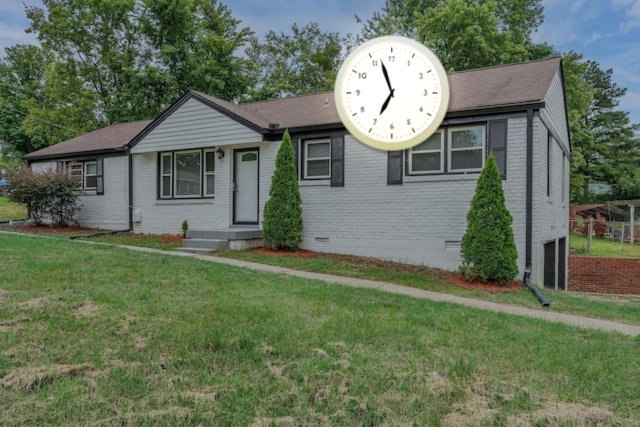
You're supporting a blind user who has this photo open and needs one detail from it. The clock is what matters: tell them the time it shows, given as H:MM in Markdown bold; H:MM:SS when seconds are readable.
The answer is **6:57**
